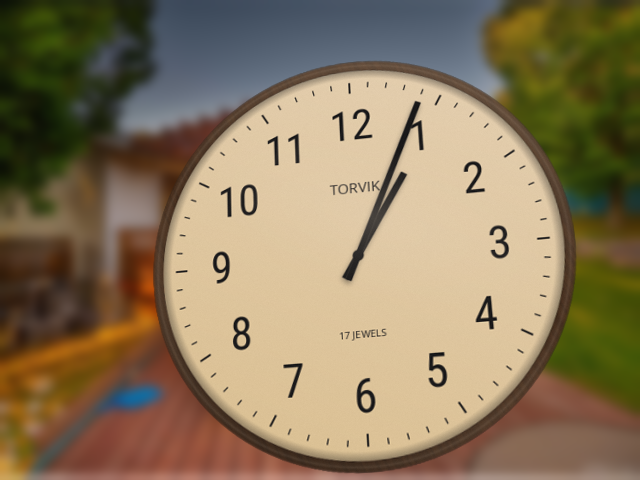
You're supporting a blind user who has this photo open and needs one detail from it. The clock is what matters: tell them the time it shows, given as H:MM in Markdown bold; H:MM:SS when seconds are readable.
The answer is **1:04**
